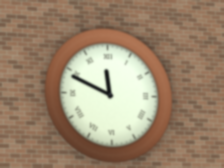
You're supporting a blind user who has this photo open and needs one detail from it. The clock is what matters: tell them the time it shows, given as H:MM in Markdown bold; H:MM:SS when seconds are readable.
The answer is **11:49**
